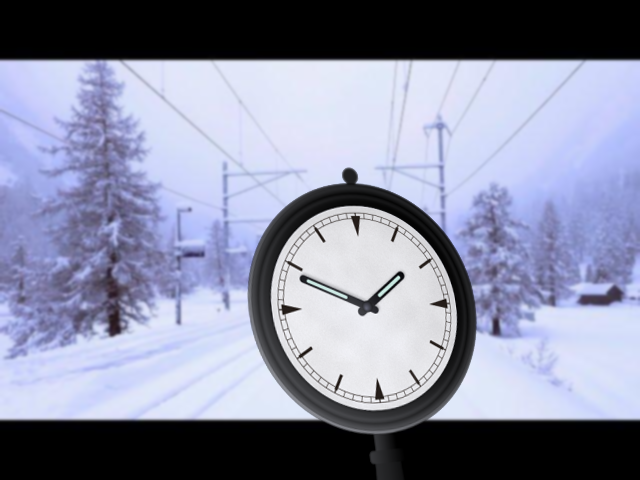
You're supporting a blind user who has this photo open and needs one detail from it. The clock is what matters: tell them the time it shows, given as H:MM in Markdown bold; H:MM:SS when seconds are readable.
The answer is **1:49**
